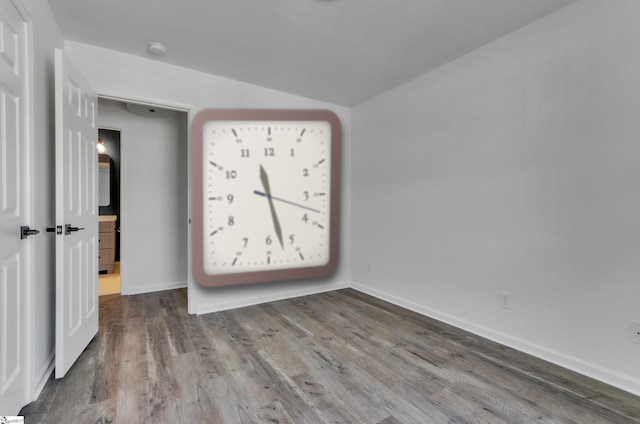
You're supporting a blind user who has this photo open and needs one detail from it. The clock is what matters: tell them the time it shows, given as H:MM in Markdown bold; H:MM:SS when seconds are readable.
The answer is **11:27:18**
